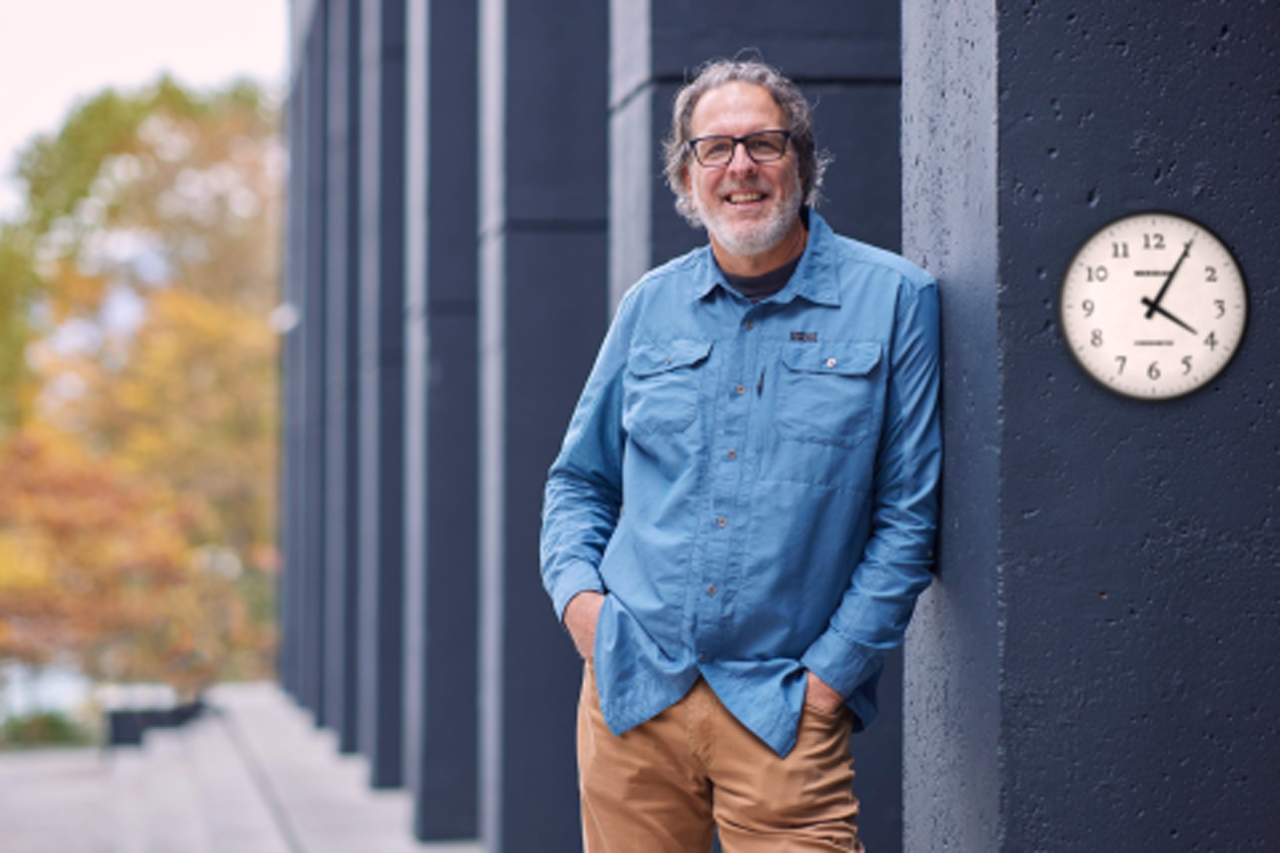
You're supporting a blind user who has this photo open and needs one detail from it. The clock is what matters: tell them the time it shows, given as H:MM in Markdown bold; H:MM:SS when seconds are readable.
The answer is **4:05**
